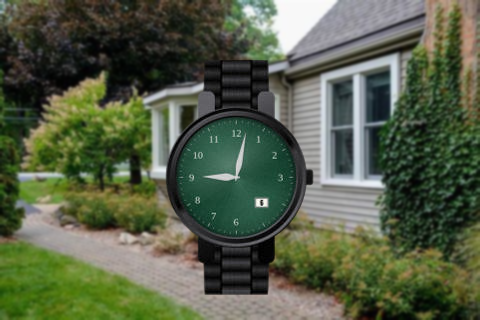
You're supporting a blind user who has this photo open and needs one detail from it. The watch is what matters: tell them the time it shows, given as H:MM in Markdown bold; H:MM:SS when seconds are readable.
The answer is **9:02**
